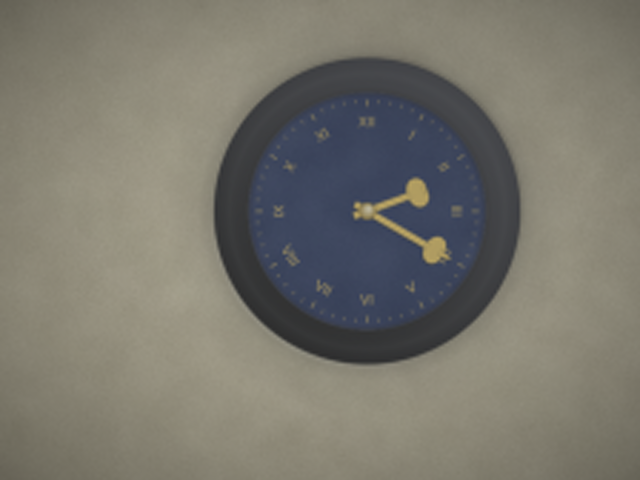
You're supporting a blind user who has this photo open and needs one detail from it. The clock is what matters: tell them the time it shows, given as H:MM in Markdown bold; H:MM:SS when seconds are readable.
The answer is **2:20**
